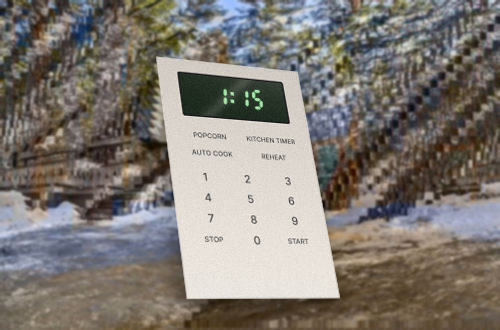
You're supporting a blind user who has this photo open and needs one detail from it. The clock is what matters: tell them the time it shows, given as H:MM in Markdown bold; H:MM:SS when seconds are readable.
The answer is **1:15**
